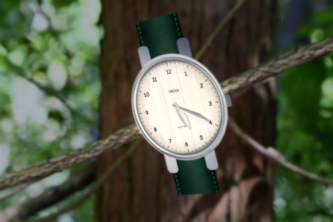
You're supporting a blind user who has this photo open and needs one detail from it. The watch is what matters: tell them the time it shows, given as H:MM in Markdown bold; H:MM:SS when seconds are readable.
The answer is **5:20**
